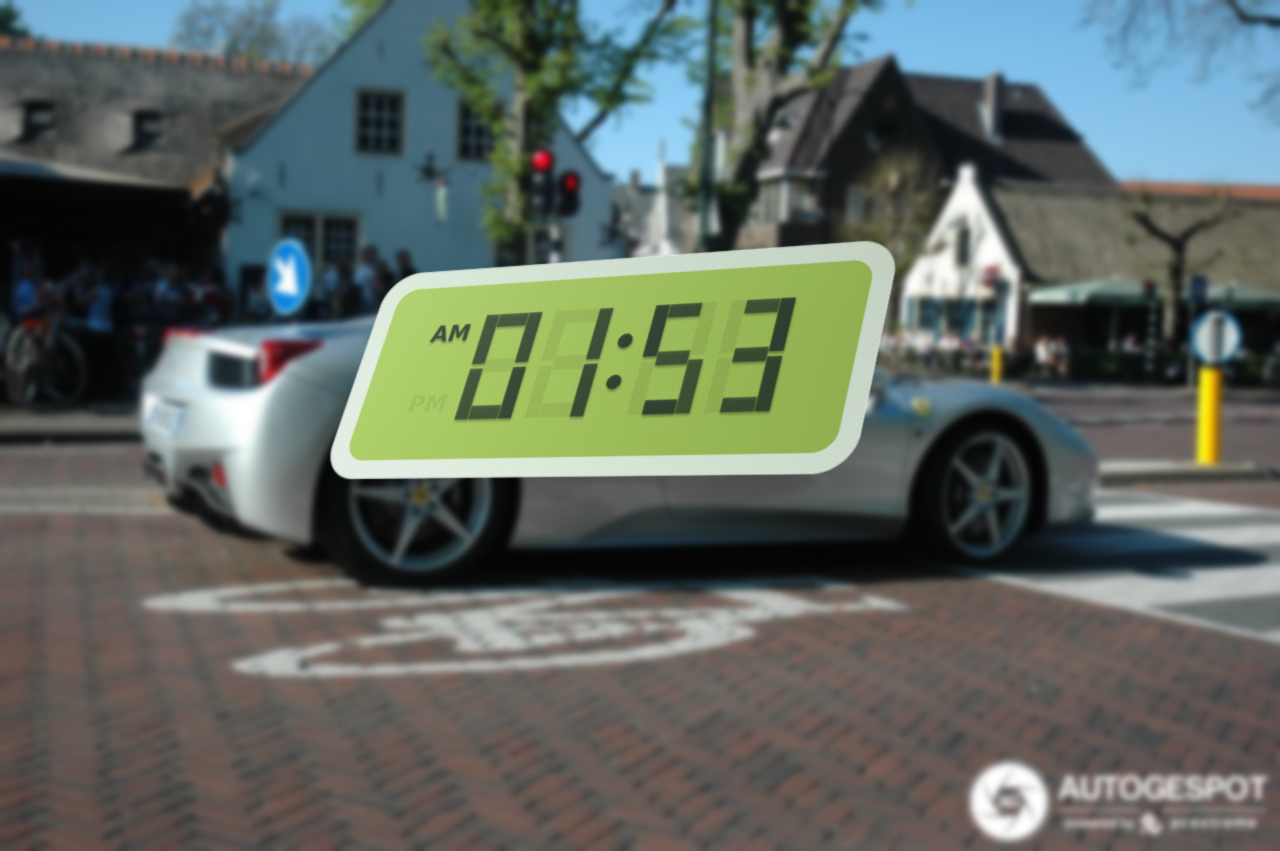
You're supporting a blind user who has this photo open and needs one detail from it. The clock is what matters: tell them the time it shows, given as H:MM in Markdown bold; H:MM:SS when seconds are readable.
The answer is **1:53**
